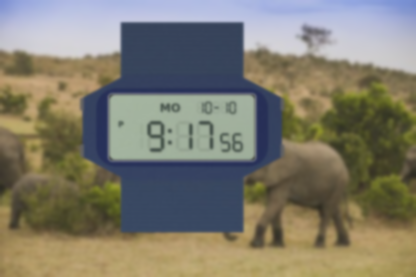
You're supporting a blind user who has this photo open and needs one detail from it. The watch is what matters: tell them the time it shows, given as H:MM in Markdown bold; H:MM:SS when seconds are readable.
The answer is **9:17:56**
